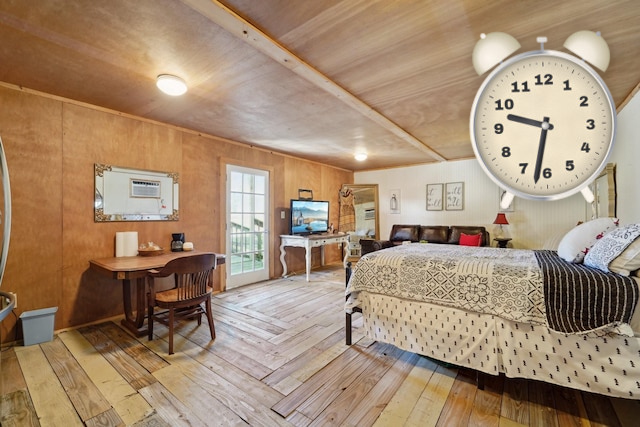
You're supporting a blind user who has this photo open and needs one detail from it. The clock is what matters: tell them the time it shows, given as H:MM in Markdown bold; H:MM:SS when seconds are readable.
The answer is **9:32**
